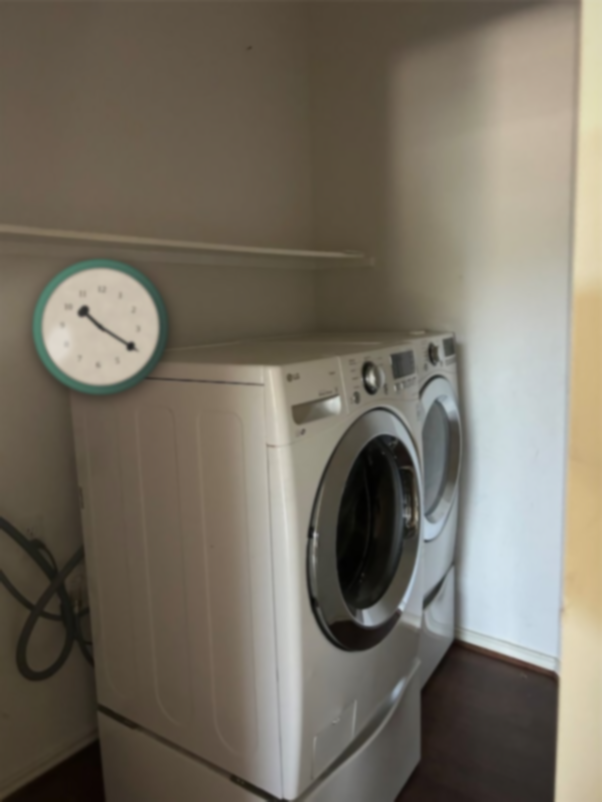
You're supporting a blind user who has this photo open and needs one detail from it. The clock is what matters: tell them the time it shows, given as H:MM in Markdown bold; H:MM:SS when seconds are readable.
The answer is **10:20**
